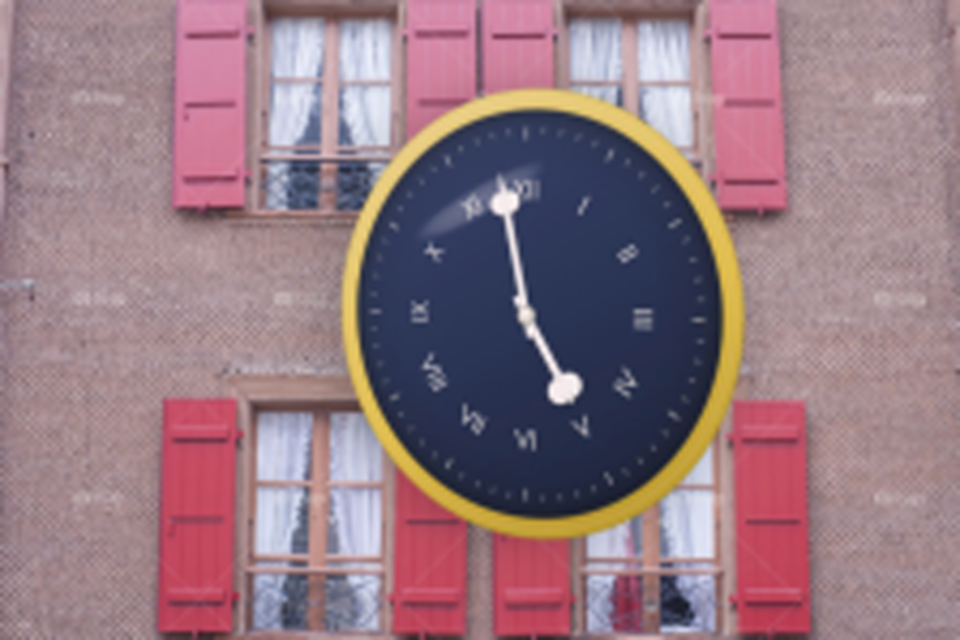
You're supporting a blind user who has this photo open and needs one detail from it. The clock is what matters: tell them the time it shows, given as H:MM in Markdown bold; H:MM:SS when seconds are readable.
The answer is **4:58**
